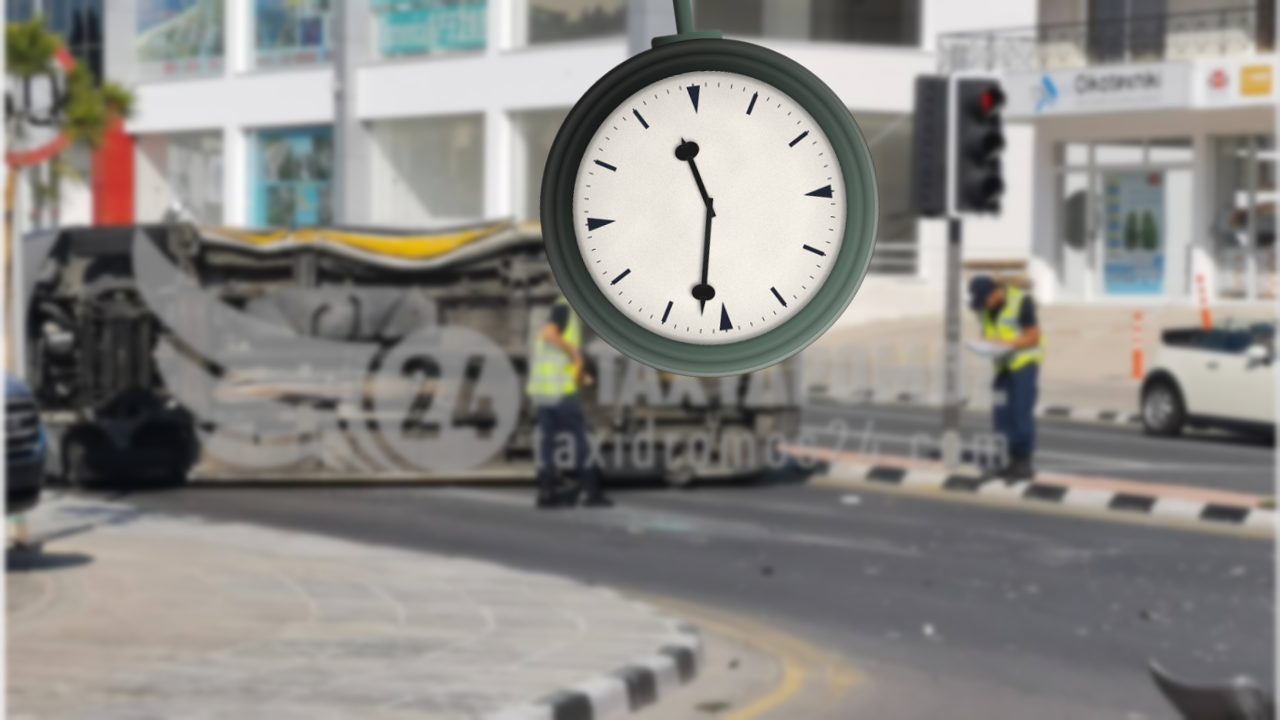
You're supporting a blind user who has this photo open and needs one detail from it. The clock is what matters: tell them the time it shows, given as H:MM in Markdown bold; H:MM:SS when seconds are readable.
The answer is **11:32**
